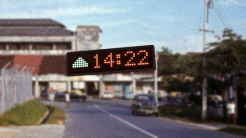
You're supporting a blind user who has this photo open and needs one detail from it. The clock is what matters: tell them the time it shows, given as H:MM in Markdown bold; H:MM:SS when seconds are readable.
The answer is **14:22**
